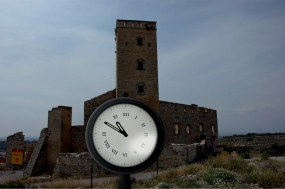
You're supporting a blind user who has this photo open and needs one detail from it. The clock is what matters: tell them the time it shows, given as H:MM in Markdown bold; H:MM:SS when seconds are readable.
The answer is **10:50**
